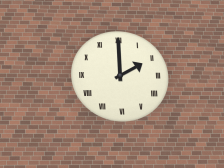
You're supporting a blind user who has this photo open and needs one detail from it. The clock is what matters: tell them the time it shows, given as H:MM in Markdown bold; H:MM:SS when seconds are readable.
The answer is **2:00**
